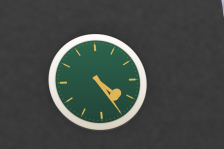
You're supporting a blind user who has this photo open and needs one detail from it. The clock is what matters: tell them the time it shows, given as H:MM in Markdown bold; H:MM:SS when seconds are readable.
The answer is **4:25**
